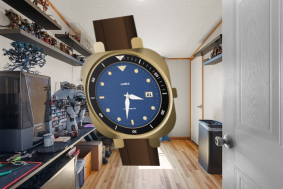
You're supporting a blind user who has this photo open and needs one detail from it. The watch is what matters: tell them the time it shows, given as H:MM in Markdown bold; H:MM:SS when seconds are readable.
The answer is **3:32**
